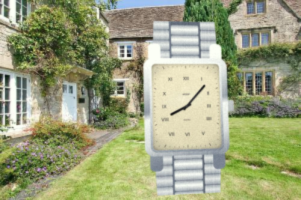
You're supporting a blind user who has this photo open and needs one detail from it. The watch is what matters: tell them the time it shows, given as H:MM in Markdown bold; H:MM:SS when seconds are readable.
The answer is **8:07**
